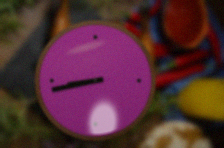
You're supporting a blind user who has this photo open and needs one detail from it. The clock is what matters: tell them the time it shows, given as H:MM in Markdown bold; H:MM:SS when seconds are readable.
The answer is **8:43**
